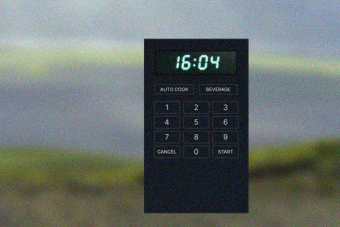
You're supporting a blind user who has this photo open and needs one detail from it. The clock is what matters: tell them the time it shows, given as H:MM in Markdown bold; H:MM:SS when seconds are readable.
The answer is **16:04**
